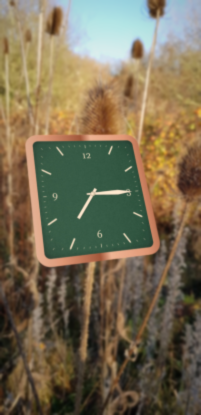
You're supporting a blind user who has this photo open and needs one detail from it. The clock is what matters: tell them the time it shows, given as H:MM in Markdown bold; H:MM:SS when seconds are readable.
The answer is **7:15**
